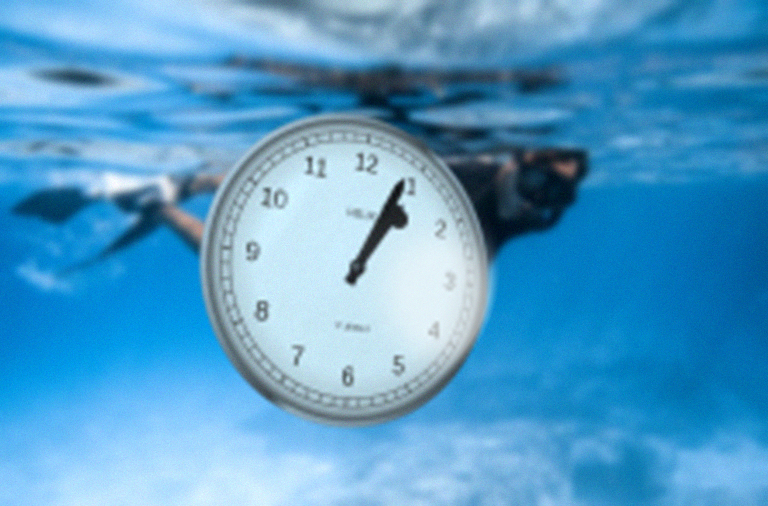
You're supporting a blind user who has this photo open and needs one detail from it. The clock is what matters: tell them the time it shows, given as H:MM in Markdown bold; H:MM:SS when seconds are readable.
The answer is **1:04**
